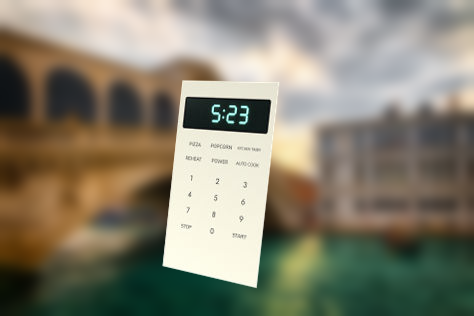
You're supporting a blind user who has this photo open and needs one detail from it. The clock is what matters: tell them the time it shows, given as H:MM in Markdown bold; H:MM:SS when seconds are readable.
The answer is **5:23**
